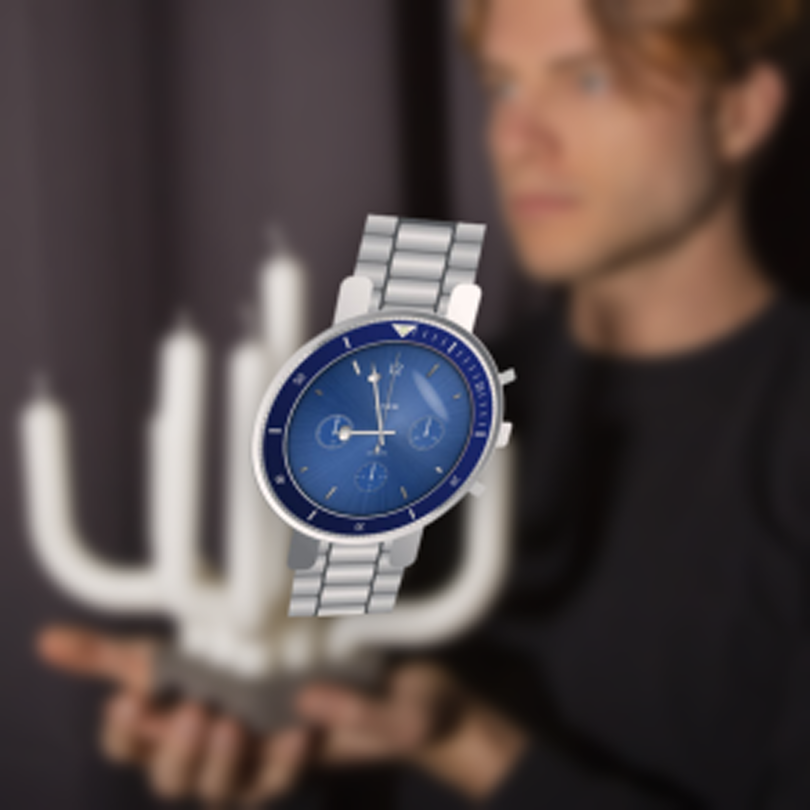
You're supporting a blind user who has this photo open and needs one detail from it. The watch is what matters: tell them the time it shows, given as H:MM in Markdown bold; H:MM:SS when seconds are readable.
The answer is **8:57**
